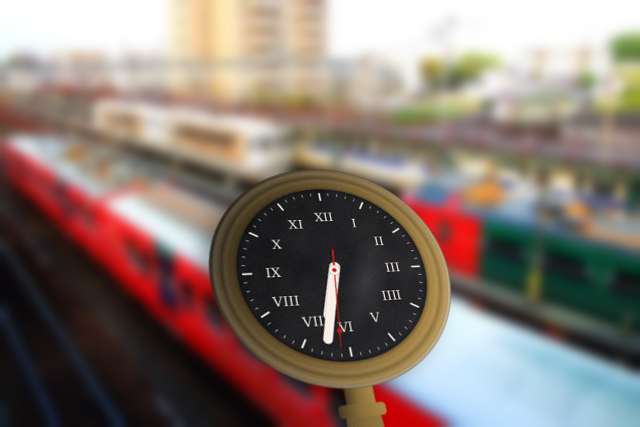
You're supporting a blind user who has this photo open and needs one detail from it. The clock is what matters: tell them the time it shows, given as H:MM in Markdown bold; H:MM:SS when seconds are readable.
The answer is **6:32:31**
